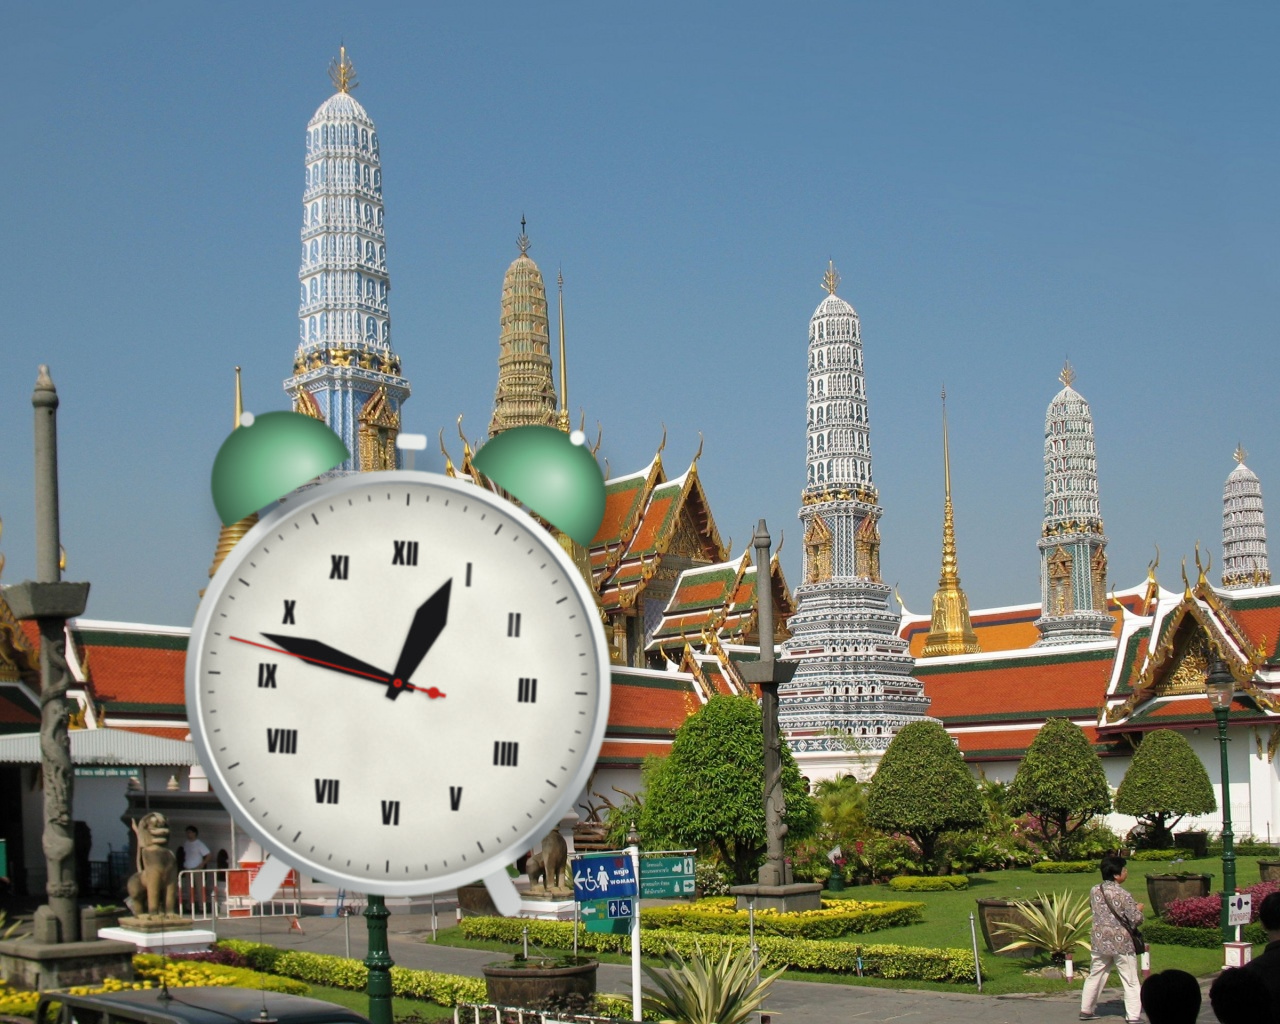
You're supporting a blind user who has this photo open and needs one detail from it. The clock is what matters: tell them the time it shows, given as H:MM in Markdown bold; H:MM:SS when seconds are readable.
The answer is **12:47:47**
